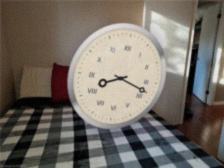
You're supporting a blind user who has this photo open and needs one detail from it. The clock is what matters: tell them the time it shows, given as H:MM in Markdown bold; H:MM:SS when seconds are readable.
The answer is **8:18**
